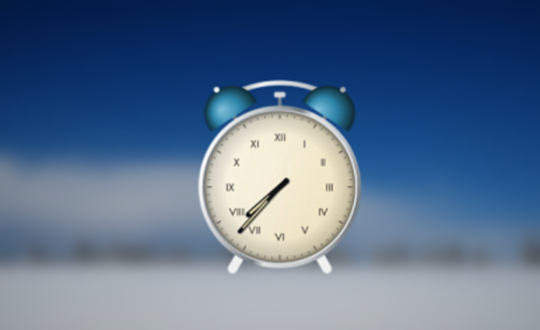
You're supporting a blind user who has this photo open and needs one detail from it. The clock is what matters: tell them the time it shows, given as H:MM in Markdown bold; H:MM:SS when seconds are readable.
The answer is **7:37**
